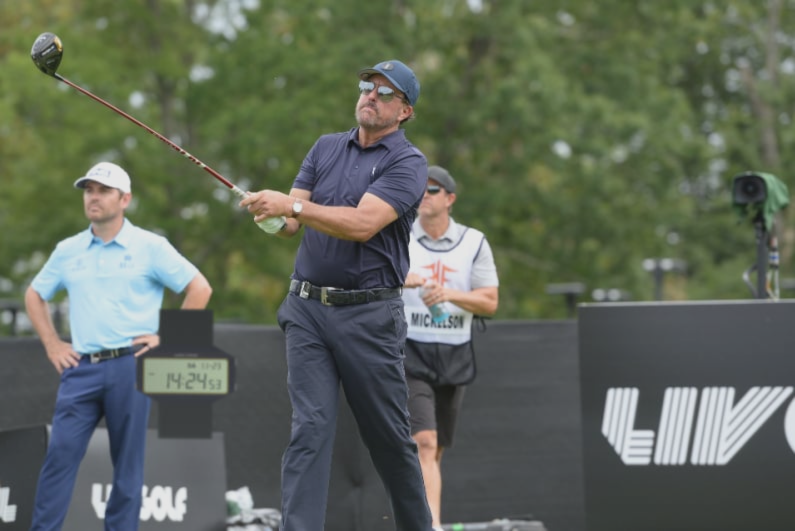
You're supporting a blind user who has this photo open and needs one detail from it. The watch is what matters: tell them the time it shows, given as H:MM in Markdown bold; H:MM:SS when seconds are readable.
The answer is **14:24**
